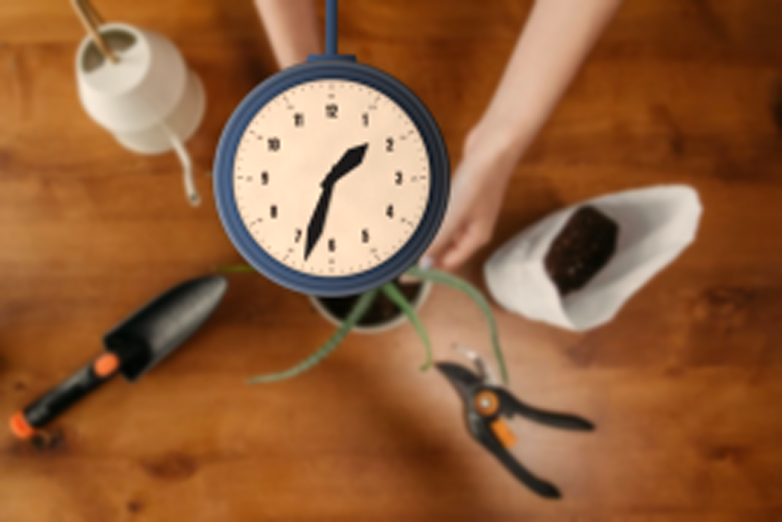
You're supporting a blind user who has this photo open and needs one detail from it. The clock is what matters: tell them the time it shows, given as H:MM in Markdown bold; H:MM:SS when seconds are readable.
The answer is **1:33**
